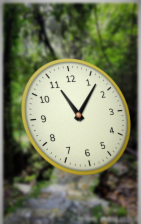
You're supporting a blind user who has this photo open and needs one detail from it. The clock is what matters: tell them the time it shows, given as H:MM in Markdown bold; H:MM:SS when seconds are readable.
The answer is **11:07**
